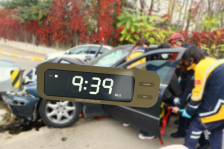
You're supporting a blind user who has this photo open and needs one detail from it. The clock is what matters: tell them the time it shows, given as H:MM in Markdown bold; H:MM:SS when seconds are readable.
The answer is **9:39**
